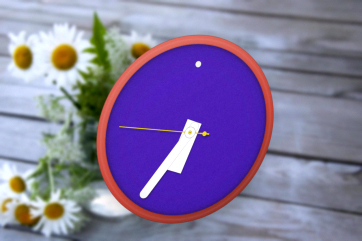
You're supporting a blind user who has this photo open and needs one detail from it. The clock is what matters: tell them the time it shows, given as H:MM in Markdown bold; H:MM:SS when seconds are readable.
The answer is **6:35:46**
